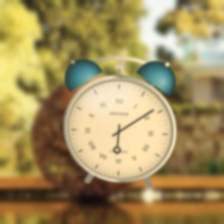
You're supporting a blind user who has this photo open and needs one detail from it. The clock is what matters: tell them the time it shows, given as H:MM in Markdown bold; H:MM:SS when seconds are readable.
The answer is **6:09**
